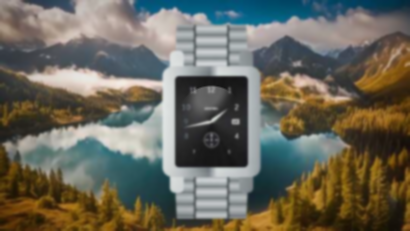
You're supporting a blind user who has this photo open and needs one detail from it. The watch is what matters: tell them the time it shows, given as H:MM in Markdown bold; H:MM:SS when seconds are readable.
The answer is **1:43**
